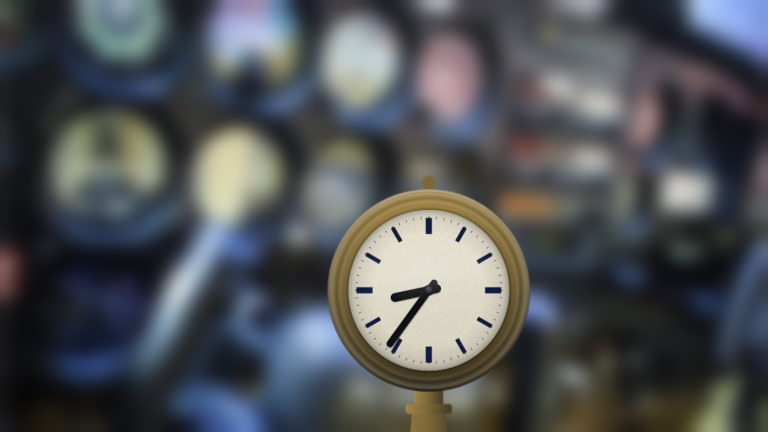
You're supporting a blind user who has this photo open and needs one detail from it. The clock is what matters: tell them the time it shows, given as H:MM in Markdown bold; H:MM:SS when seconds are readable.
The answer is **8:36**
